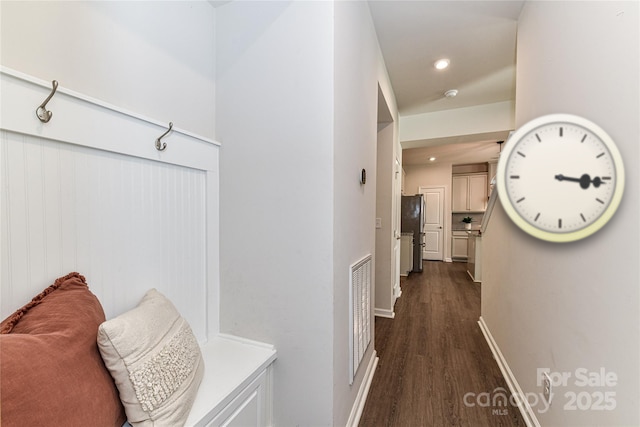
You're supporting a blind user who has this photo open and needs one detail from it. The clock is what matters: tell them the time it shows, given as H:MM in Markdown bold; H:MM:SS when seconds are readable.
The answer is **3:16**
